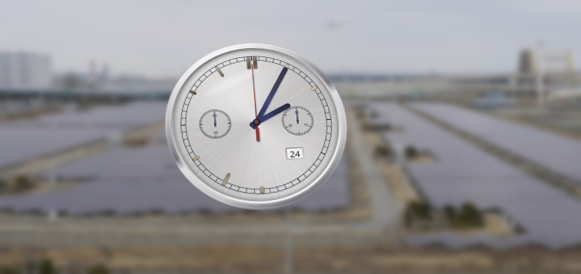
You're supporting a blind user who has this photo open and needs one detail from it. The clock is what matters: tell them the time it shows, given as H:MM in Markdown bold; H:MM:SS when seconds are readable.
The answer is **2:05**
